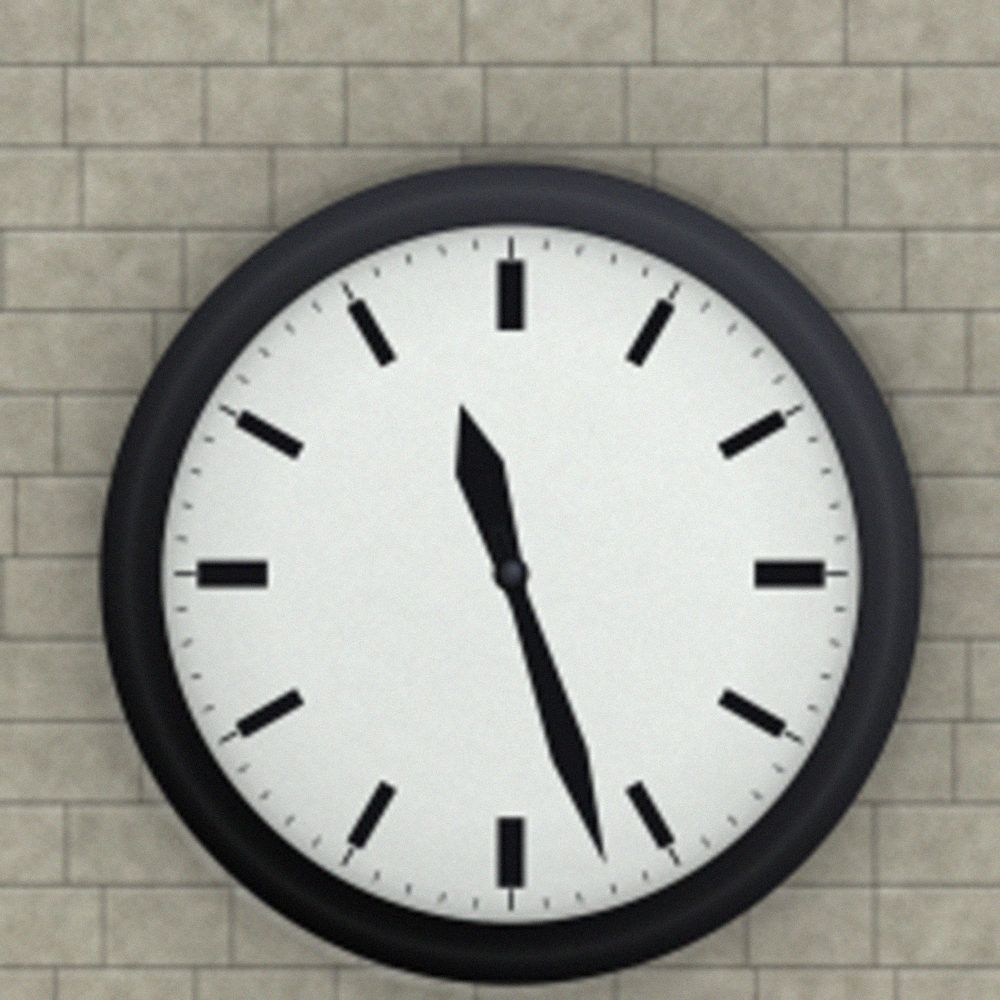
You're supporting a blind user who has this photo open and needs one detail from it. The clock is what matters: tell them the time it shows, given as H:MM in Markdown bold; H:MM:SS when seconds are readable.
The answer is **11:27**
